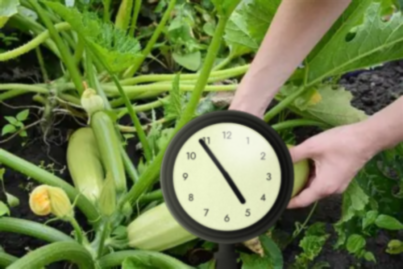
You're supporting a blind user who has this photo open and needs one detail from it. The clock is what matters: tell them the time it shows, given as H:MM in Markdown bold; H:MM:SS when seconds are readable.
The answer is **4:54**
